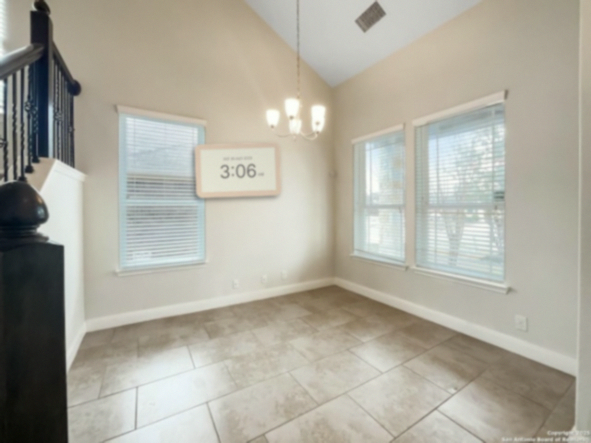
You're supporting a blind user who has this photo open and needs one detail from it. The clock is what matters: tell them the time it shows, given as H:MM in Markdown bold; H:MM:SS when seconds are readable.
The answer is **3:06**
